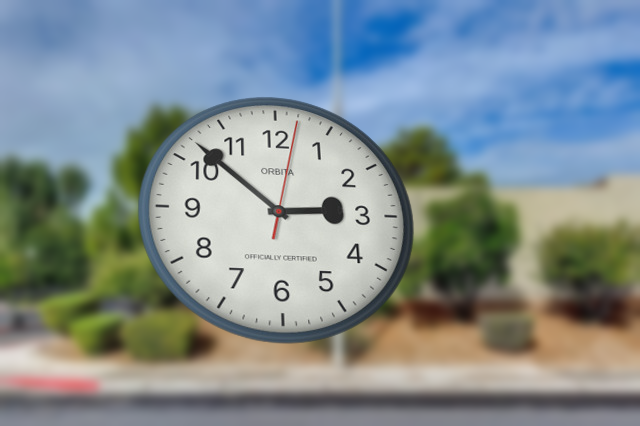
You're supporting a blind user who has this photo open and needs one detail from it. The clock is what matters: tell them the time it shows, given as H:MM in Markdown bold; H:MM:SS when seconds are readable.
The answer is **2:52:02**
